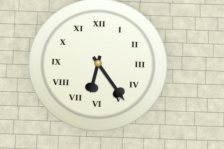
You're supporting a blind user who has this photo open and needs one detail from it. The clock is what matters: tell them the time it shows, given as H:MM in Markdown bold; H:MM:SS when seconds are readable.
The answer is **6:24**
